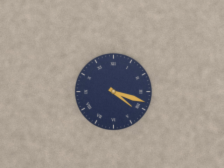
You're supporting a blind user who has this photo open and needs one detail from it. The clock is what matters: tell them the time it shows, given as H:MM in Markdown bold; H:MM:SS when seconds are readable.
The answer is **4:18**
